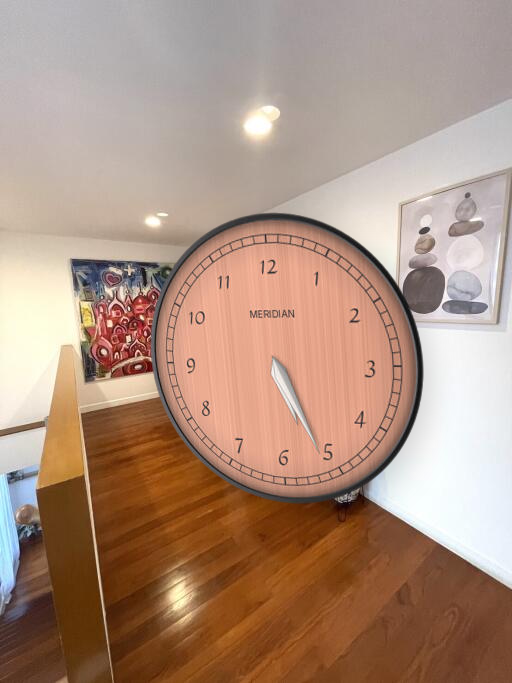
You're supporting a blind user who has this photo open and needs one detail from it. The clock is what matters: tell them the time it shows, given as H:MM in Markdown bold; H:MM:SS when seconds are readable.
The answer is **5:26**
